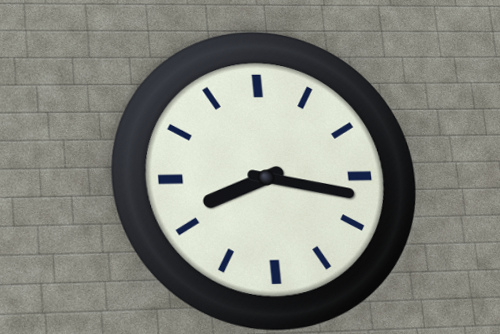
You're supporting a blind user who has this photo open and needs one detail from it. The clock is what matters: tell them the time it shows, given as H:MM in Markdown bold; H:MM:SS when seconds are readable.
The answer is **8:17**
